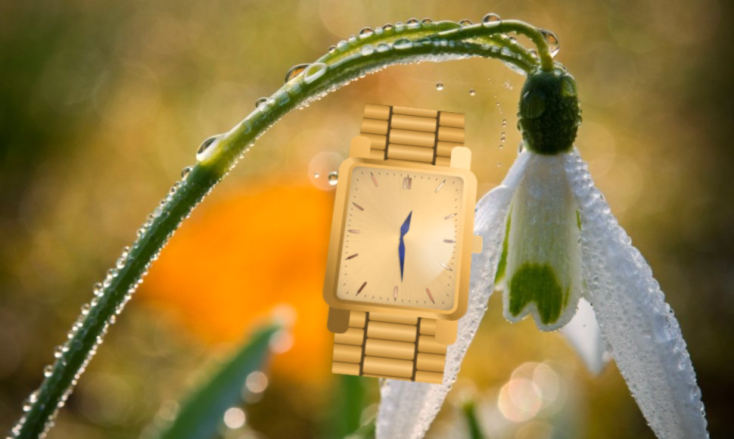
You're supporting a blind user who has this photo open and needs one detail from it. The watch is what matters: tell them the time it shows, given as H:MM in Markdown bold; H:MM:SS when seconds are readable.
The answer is **12:29**
